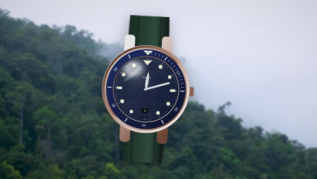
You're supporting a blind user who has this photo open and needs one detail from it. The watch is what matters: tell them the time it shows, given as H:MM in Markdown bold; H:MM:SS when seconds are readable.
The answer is **12:12**
